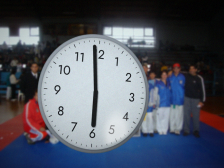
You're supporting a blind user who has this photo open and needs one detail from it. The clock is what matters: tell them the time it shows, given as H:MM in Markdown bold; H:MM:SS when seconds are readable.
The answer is **5:59**
